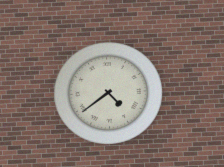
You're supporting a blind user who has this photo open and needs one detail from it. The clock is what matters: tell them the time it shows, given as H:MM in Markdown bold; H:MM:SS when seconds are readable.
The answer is **4:39**
